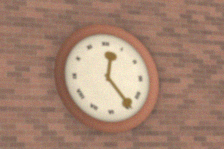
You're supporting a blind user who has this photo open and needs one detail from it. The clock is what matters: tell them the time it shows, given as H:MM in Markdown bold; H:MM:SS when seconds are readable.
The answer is **12:24**
